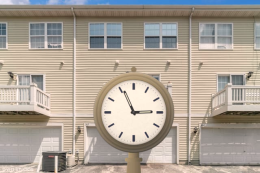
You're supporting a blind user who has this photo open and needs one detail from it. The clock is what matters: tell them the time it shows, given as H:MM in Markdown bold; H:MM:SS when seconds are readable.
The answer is **2:56**
